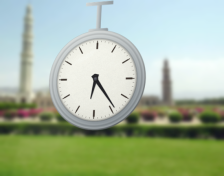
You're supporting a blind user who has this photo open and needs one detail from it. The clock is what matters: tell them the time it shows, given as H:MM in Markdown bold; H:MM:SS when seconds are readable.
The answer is **6:24**
